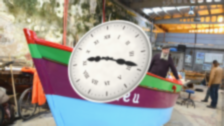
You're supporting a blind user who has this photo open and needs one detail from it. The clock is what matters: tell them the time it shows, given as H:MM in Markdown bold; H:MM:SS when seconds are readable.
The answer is **9:19**
